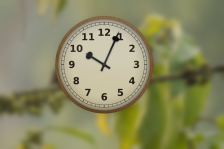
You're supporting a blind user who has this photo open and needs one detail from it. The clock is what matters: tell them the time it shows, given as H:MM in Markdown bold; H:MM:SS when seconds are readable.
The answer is **10:04**
